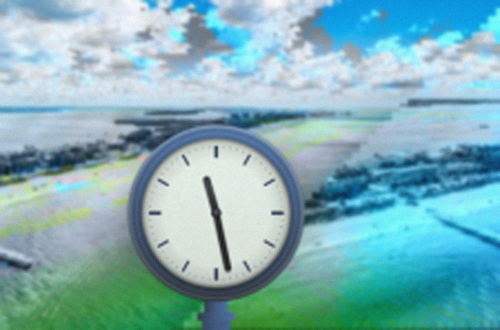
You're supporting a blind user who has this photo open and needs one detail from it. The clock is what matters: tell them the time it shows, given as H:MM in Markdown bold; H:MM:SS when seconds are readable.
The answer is **11:28**
